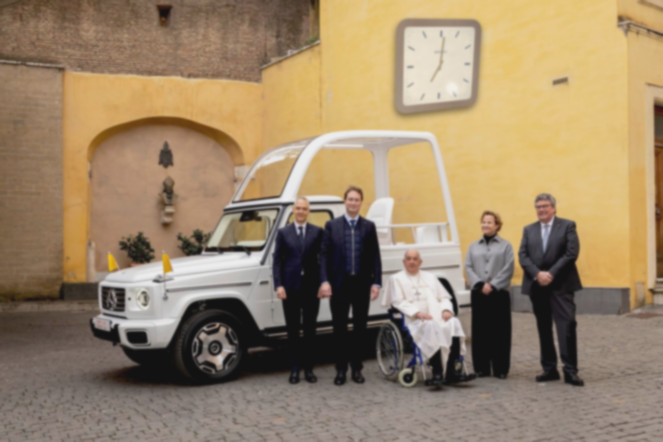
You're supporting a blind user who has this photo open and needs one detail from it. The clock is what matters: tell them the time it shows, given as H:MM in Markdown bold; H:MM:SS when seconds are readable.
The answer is **7:01**
